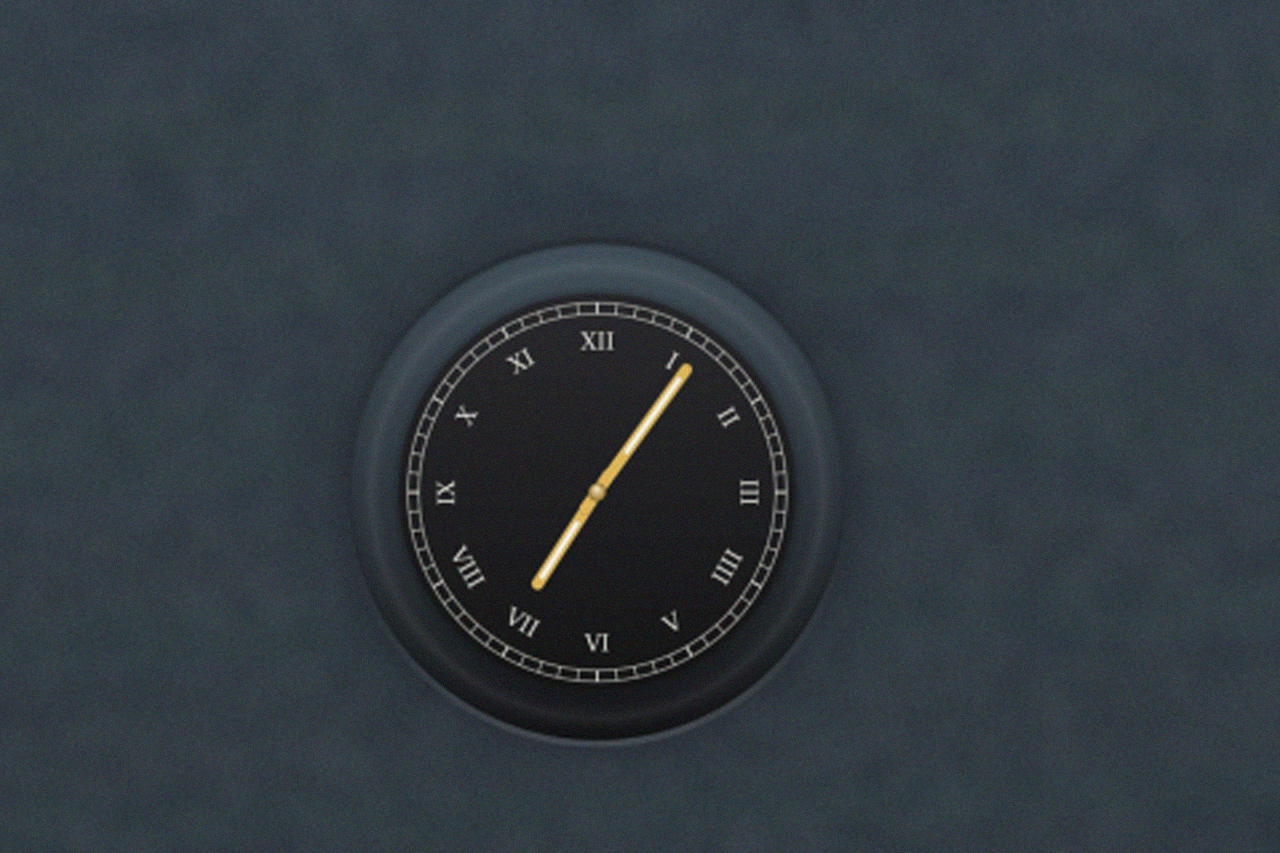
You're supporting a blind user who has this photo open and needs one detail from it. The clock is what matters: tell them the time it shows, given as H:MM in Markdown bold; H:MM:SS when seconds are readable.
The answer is **7:06**
